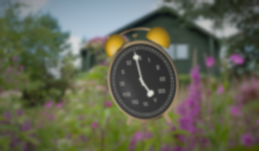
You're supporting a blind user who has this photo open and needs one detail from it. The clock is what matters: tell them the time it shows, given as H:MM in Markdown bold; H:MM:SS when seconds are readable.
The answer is **4:59**
